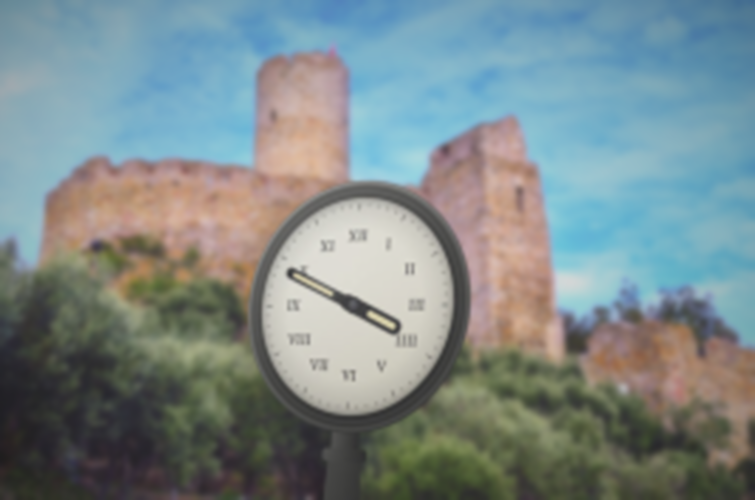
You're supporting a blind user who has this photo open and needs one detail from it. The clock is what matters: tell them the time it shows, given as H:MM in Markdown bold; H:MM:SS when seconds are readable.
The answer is **3:49**
